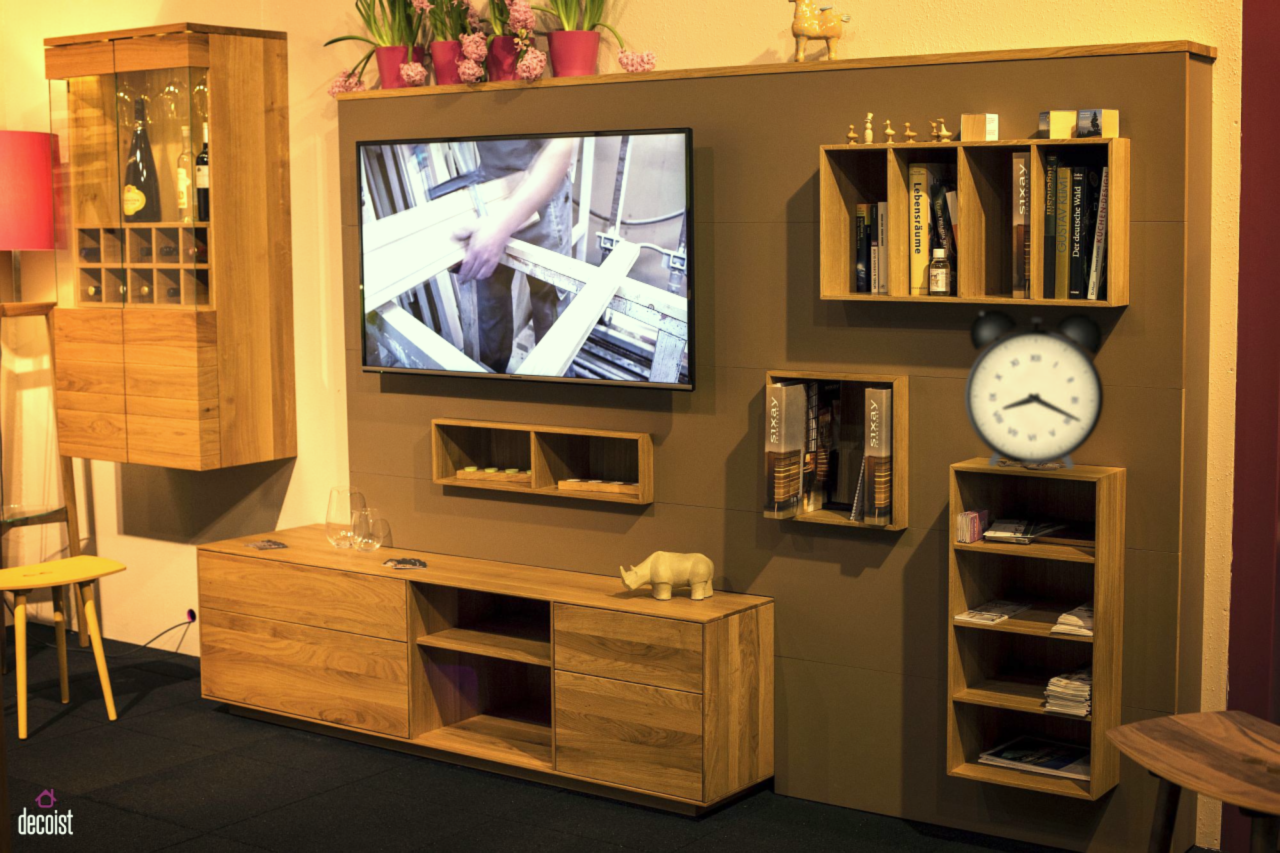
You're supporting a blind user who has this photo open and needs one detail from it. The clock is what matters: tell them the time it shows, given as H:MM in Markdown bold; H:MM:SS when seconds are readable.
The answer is **8:19**
